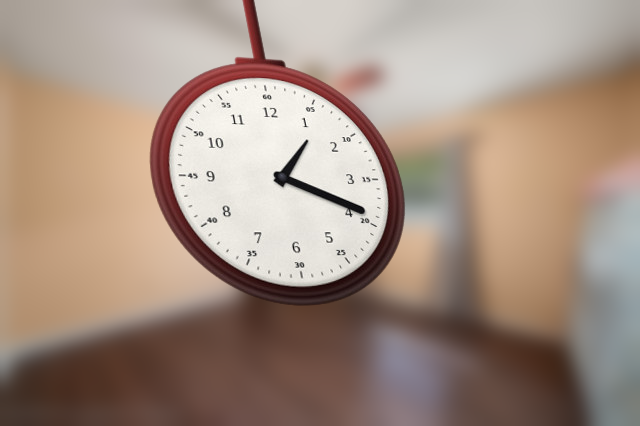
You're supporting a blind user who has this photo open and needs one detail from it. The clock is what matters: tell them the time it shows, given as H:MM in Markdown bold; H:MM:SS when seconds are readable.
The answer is **1:19**
